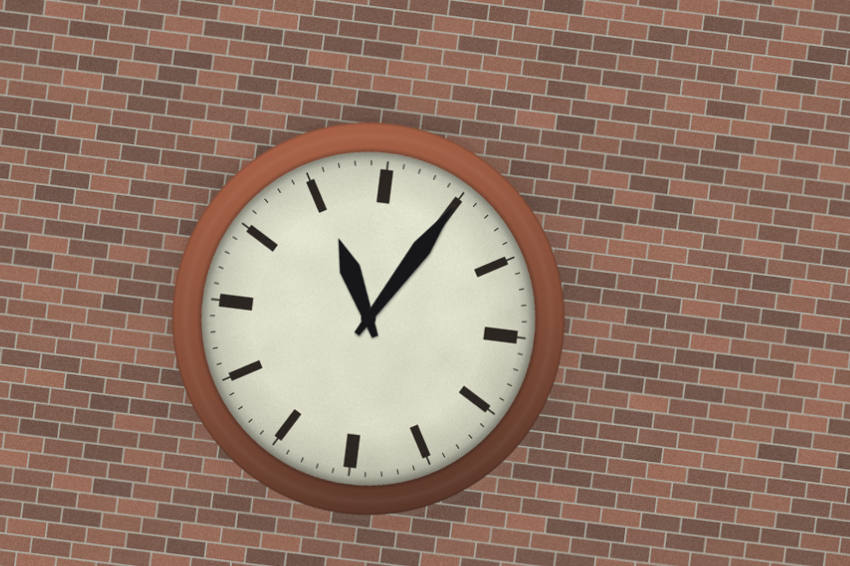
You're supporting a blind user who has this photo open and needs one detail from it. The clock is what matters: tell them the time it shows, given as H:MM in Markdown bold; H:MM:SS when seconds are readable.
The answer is **11:05**
